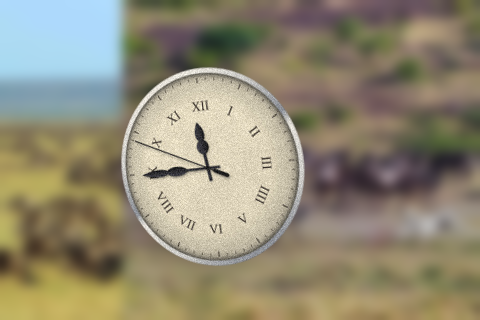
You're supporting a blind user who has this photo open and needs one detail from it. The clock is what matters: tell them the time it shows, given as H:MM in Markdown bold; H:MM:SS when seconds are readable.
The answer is **11:44:49**
